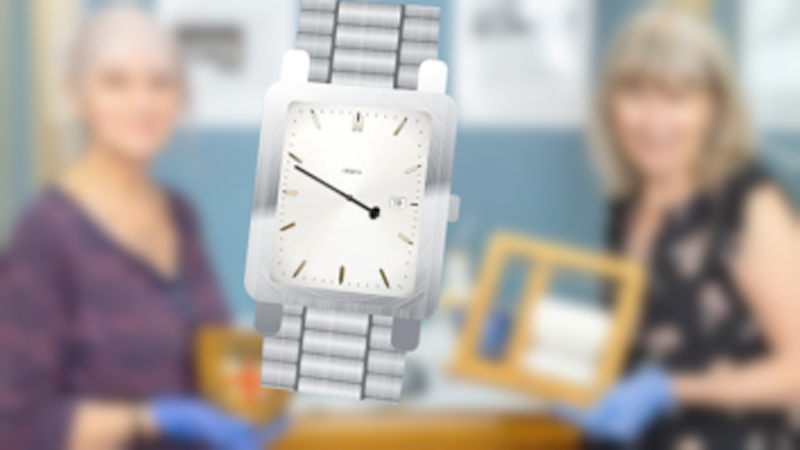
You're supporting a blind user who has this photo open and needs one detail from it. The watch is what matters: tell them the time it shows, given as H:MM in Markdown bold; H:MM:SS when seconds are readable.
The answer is **3:49**
